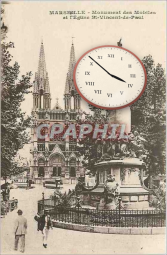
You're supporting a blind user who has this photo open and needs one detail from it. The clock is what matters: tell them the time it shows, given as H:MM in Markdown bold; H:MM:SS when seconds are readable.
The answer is **3:52**
